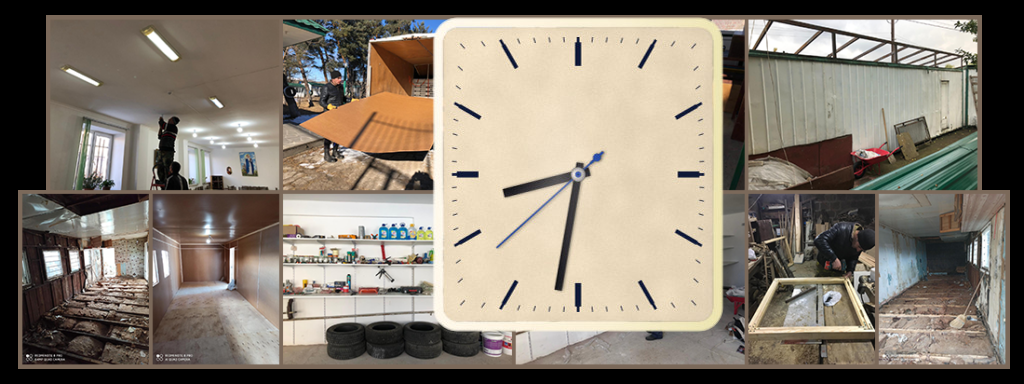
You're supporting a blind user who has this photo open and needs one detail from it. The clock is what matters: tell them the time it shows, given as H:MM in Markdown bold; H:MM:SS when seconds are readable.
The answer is **8:31:38**
